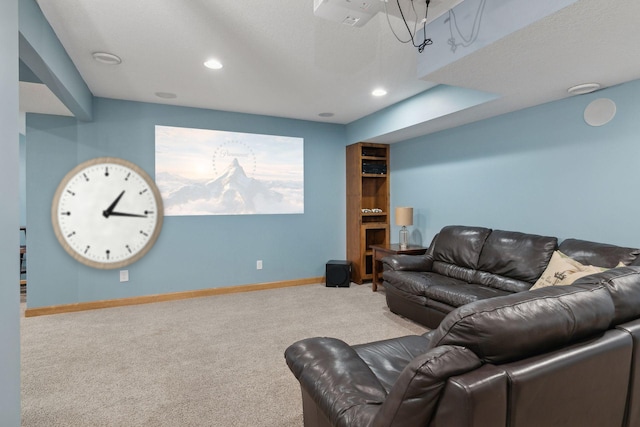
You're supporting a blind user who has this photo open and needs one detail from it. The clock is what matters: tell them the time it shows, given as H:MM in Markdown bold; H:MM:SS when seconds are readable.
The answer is **1:16**
